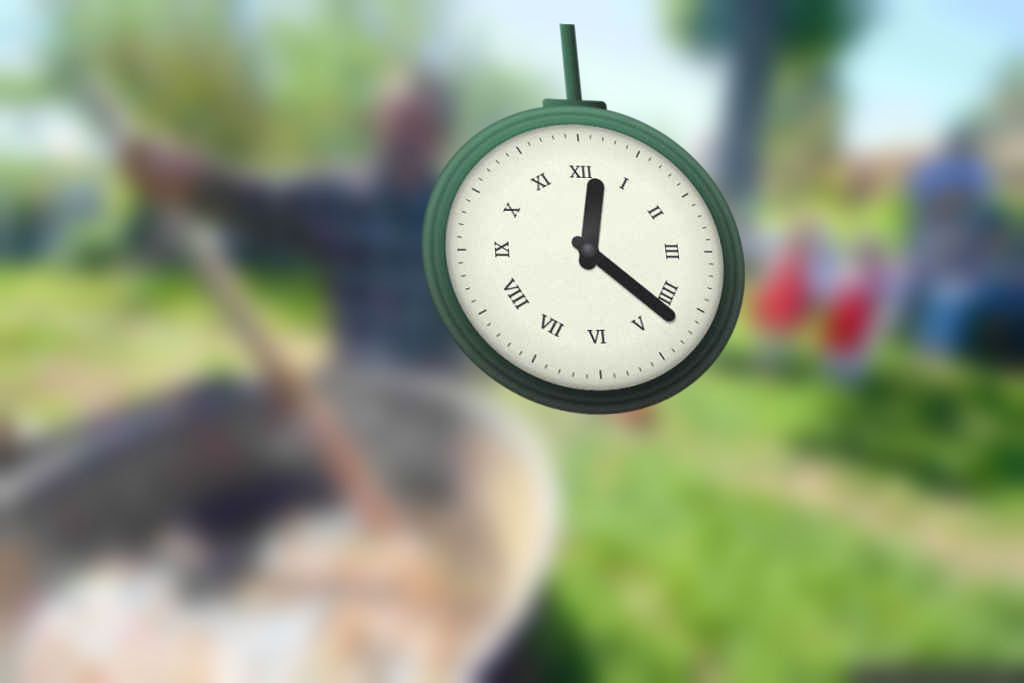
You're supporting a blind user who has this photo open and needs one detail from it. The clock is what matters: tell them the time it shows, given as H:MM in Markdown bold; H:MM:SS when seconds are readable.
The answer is **12:22**
